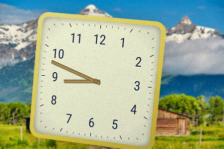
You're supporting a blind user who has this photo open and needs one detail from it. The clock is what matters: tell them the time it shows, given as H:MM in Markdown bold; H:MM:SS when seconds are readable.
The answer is **8:48**
